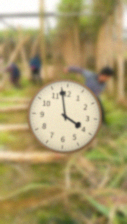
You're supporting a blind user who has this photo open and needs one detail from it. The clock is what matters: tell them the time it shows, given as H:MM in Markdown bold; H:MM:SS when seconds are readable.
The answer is **3:58**
